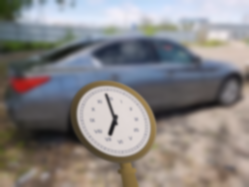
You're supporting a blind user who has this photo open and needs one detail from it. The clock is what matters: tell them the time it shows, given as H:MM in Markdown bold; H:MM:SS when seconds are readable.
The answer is **6:59**
